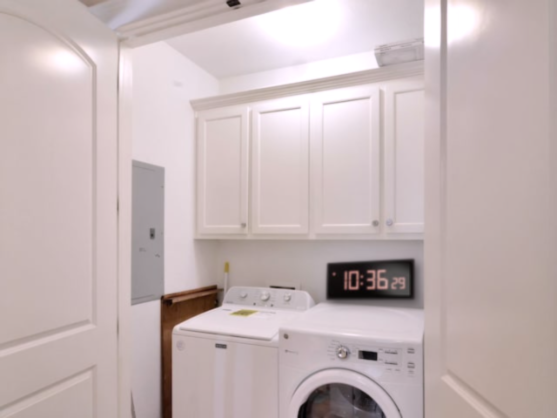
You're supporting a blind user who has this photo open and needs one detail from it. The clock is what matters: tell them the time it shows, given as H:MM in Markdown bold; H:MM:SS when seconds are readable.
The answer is **10:36**
